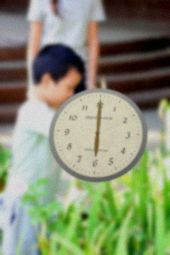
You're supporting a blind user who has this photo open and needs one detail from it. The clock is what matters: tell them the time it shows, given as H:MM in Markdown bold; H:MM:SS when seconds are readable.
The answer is **6:00**
